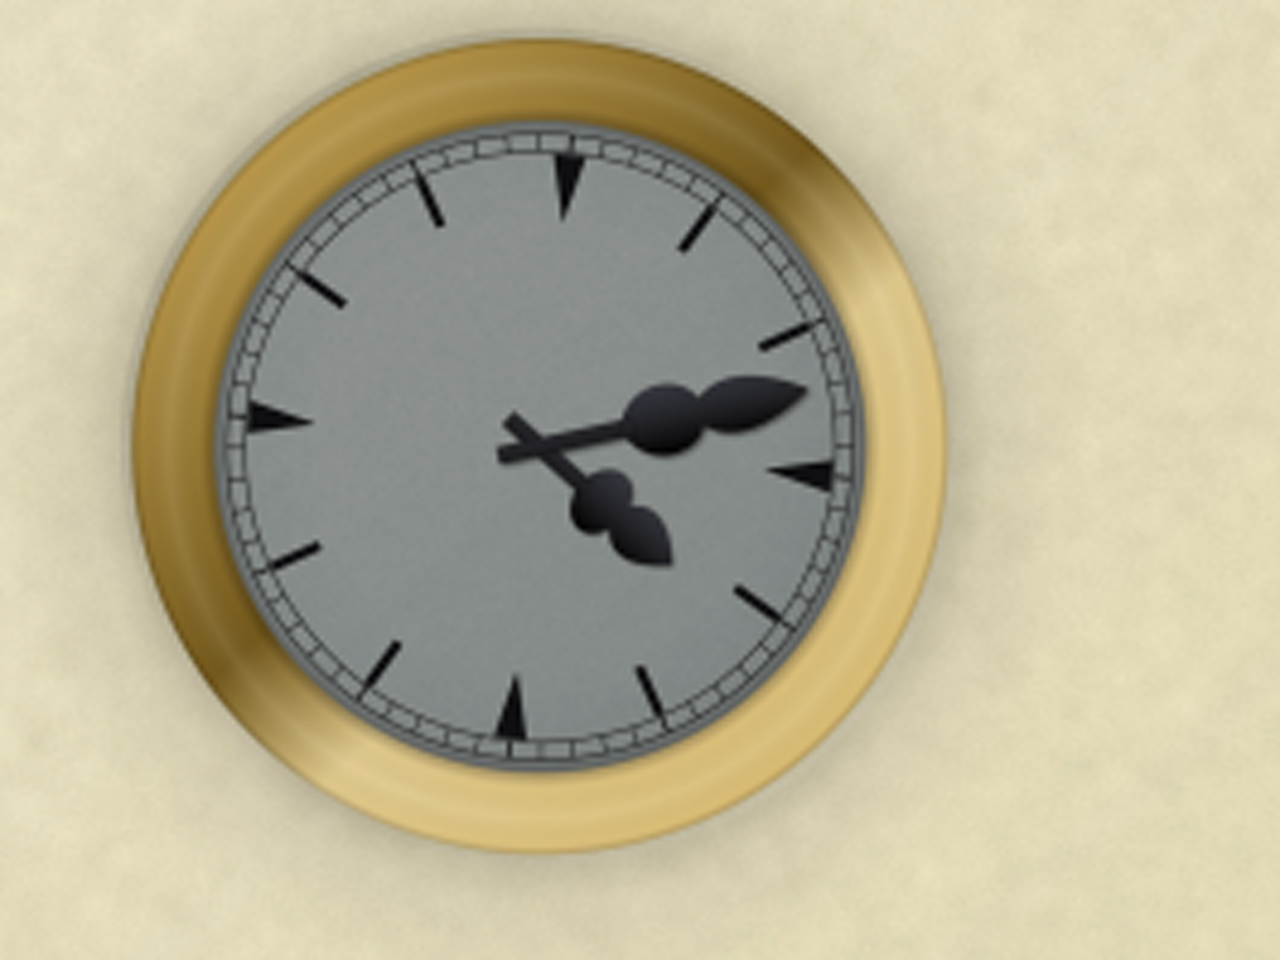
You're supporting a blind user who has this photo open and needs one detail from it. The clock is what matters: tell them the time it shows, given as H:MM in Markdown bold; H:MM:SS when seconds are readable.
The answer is **4:12**
